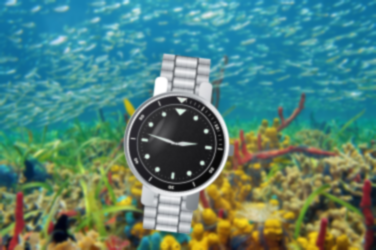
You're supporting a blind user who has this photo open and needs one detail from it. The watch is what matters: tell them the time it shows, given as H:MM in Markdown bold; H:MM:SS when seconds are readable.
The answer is **2:47**
